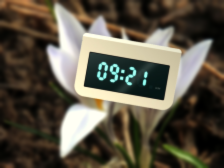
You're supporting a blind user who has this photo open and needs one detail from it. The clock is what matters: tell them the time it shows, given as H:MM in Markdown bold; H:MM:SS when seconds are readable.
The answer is **9:21**
